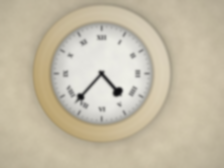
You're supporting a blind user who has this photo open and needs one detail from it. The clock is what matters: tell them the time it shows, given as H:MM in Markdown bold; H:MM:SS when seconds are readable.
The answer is **4:37**
